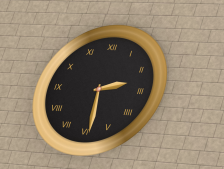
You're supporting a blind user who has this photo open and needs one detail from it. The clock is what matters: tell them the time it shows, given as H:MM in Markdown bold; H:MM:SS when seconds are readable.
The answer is **2:29**
